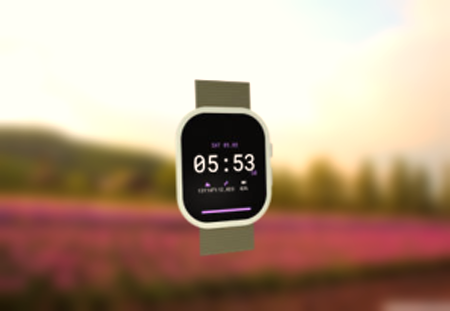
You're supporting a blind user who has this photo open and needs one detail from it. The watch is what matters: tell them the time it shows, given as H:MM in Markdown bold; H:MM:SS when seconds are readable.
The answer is **5:53**
